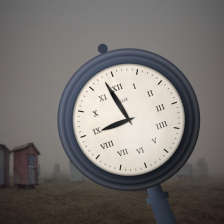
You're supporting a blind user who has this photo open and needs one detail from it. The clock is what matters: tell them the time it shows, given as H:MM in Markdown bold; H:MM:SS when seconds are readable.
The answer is **8:58**
